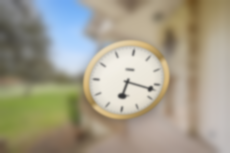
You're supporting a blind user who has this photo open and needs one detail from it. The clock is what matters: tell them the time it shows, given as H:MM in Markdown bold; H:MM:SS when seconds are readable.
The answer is **6:17**
